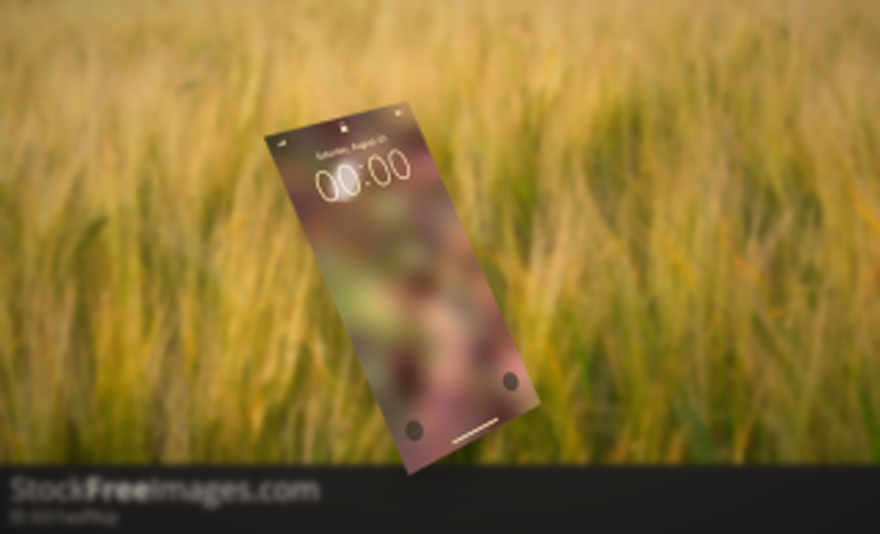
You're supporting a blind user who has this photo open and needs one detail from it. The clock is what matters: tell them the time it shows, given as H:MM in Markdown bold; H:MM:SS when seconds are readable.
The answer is **0:00**
